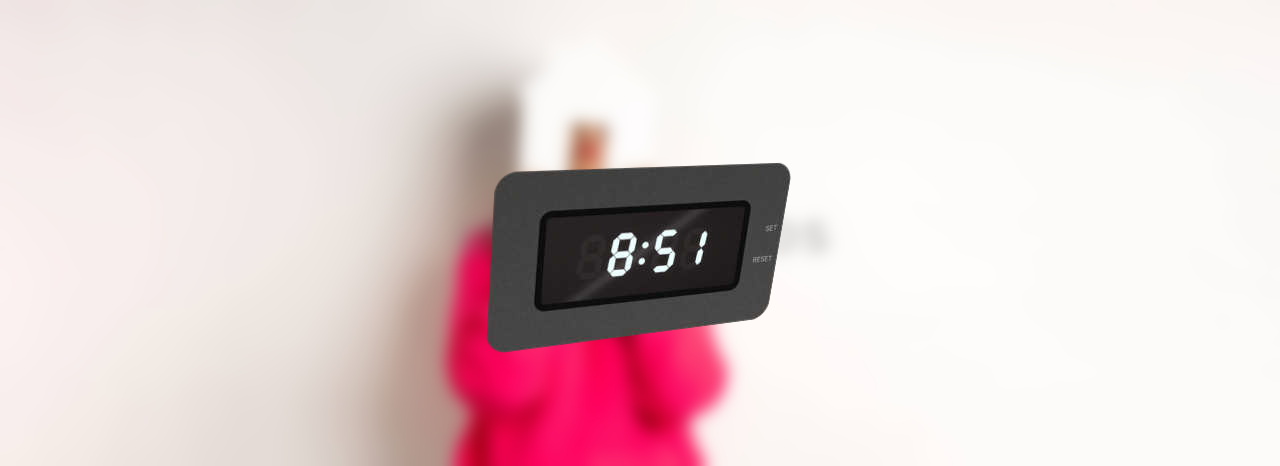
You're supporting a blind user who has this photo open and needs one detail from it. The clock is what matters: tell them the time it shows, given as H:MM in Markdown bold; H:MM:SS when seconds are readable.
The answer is **8:51**
